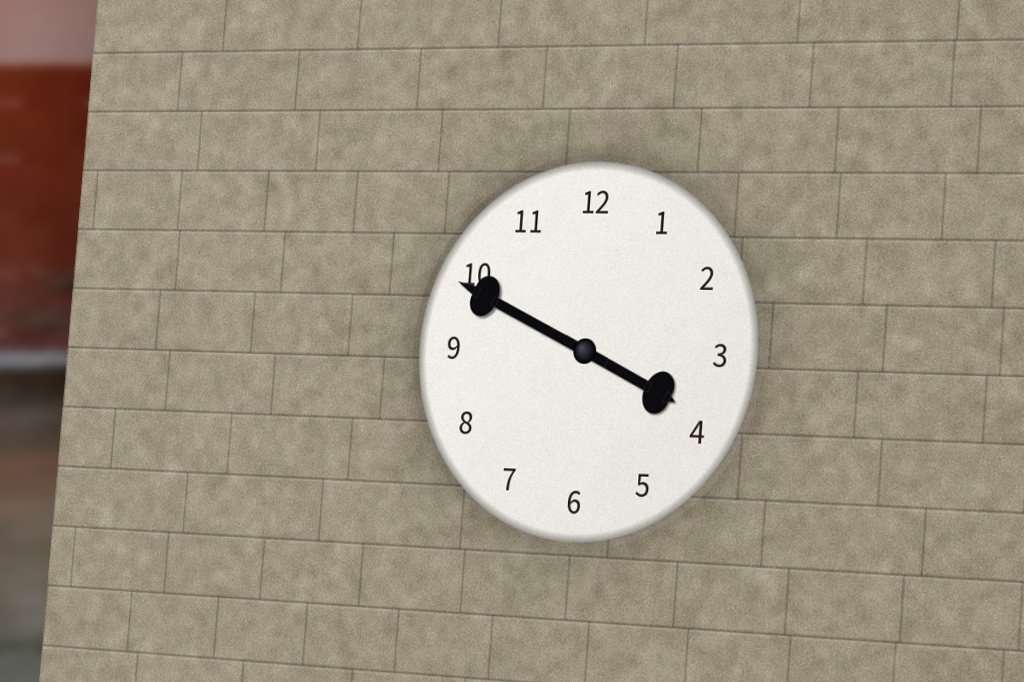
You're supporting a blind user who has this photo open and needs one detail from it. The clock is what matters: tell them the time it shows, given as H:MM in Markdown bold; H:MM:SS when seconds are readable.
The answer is **3:49**
